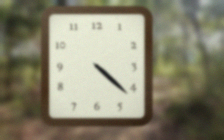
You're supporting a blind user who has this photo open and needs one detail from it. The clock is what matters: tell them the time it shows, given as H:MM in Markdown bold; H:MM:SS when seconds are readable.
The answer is **4:22**
